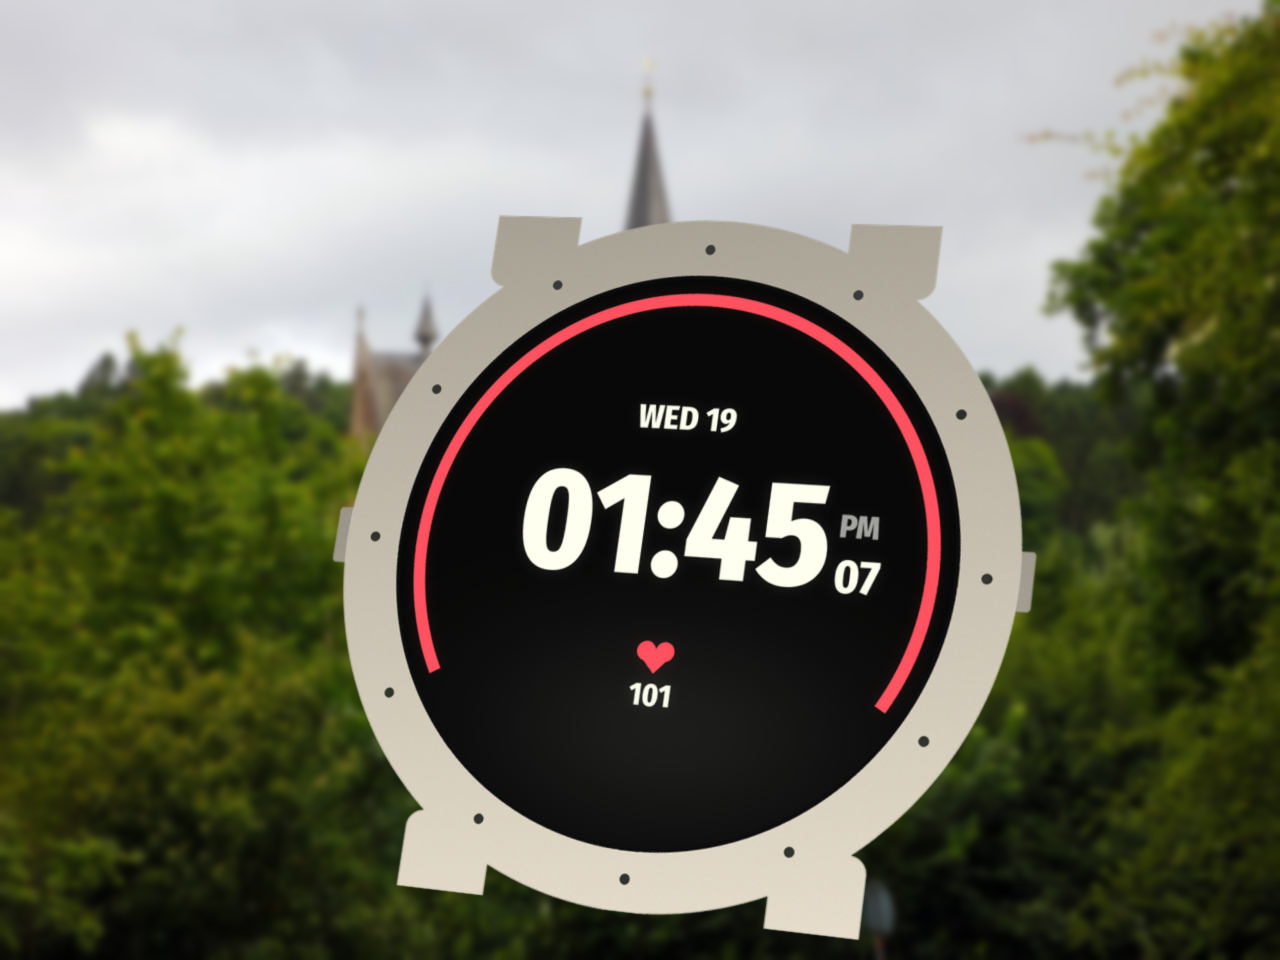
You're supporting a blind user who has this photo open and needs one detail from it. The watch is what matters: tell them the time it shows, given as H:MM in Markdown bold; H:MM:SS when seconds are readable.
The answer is **1:45:07**
